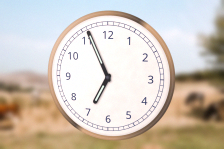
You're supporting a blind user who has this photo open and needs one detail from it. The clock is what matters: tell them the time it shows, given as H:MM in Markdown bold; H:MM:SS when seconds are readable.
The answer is **6:56**
